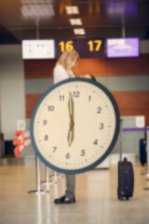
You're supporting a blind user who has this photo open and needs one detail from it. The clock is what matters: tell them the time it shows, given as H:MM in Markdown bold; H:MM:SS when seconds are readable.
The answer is **5:58**
